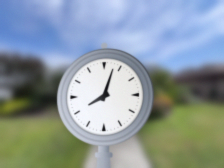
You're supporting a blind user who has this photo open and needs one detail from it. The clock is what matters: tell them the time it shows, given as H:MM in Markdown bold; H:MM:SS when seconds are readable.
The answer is **8:03**
